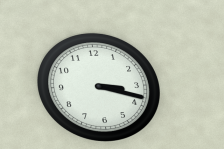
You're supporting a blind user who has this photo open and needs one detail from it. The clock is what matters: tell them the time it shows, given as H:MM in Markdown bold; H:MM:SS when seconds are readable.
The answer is **3:18**
